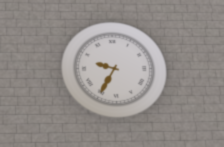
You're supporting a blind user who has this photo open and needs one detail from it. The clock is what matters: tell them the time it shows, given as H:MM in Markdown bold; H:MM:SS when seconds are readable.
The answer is **9:35**
